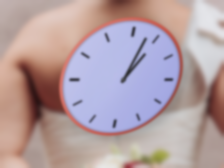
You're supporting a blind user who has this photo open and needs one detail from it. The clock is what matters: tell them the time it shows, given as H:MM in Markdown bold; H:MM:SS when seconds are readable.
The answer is **1:03**
